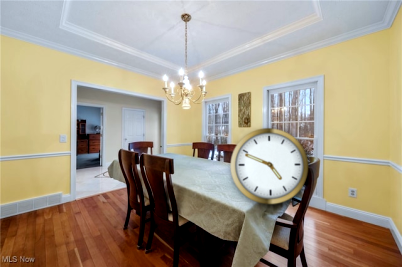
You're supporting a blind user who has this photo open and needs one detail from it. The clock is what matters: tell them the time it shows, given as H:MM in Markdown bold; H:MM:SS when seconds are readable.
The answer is **4:49**
